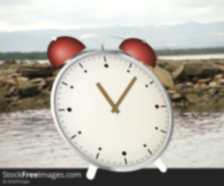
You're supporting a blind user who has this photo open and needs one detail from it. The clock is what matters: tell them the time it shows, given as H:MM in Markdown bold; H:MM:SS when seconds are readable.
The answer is **11:07**
